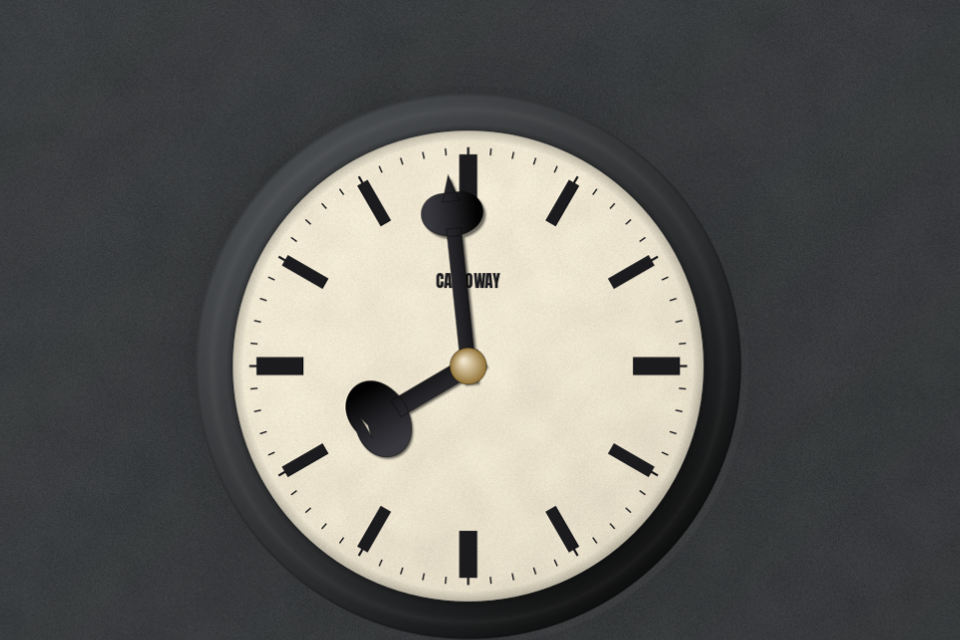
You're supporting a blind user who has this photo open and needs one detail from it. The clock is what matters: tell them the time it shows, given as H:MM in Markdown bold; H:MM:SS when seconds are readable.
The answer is **7:59**
